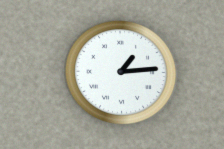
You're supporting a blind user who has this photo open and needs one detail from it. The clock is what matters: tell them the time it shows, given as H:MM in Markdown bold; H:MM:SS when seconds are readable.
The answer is **1:14**
